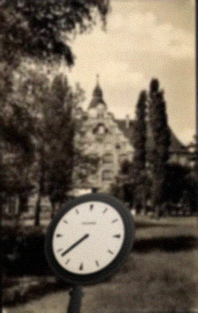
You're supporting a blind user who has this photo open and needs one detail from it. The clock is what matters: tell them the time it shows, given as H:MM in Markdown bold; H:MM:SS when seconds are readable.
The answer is **7:38**
